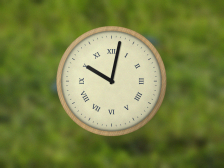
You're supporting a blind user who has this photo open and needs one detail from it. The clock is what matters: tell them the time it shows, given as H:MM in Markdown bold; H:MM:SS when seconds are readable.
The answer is **10:02**
